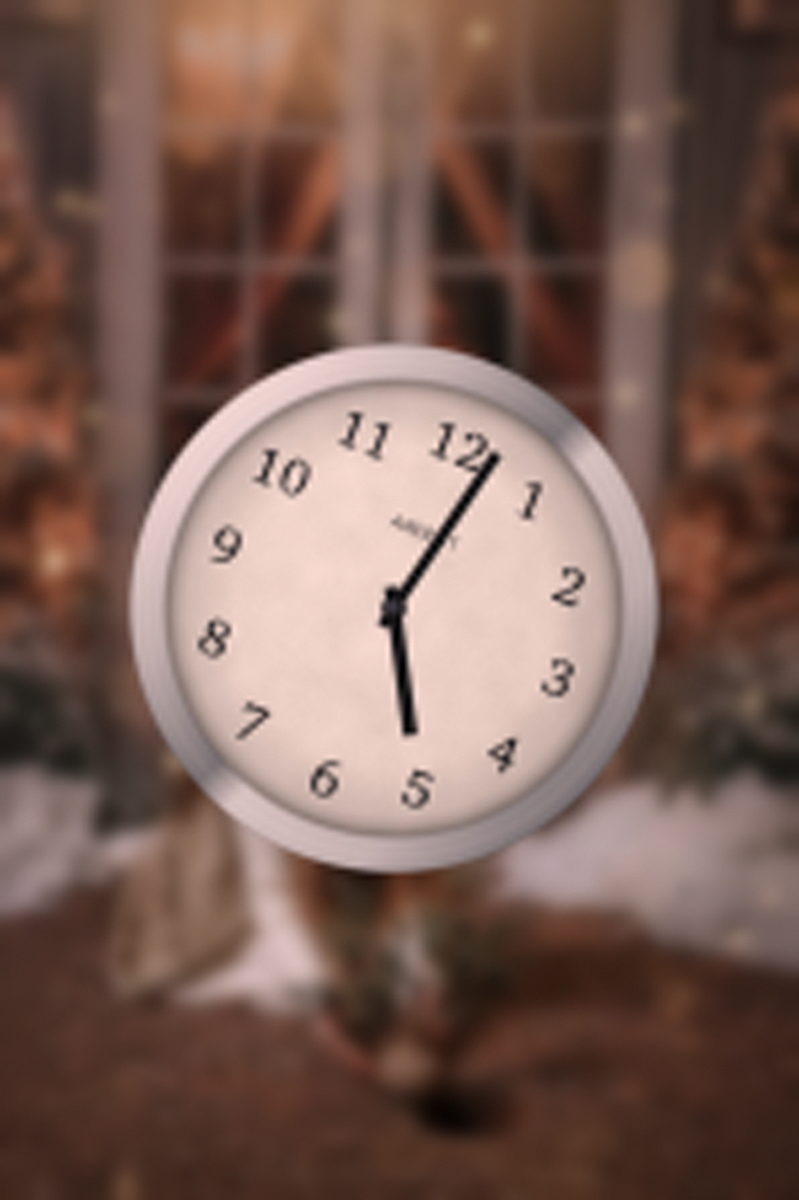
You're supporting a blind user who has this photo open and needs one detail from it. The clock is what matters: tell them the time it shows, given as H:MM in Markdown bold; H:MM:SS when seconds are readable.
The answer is **5:02**
